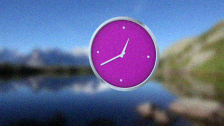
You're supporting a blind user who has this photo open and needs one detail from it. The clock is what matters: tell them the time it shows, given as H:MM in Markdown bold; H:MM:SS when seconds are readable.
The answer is **12:40**
